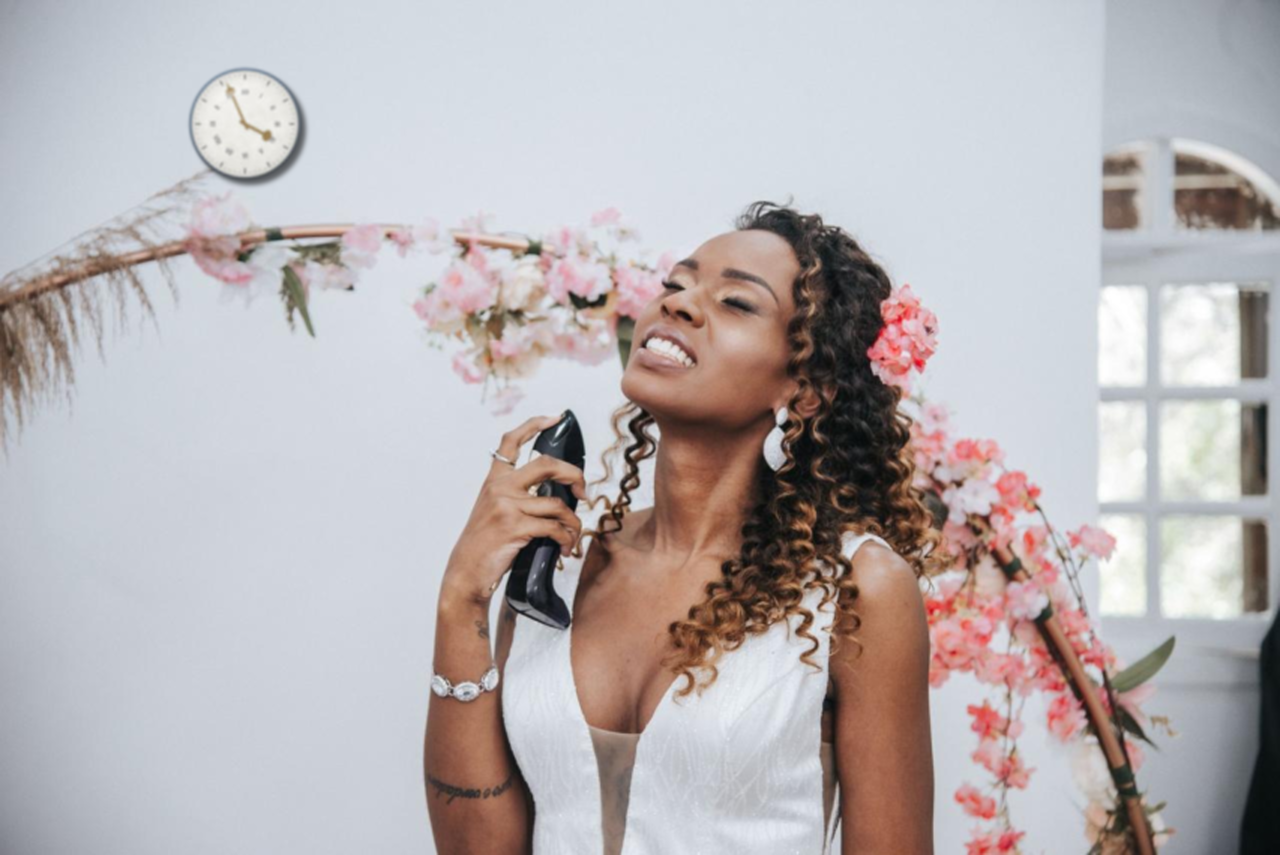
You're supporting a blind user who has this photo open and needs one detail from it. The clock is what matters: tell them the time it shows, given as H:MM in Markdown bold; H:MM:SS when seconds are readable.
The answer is **3:56**
